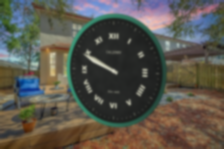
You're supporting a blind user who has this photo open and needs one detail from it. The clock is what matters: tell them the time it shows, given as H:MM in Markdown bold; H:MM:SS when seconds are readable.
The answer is **9:49**
